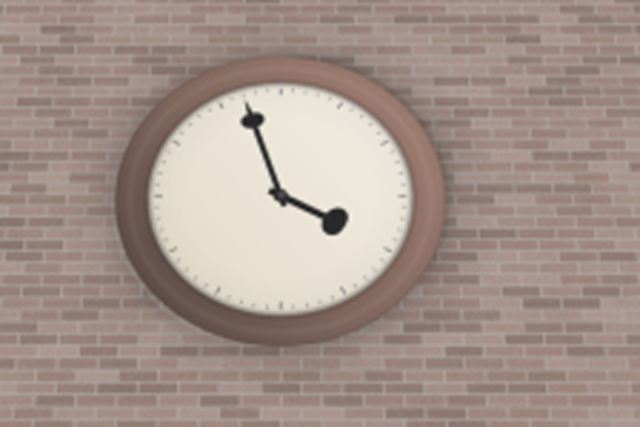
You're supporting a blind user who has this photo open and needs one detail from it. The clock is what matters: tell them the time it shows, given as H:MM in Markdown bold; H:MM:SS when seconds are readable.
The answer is **3:57**
